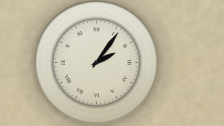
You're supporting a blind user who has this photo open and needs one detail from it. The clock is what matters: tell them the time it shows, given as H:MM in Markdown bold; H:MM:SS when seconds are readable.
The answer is **2:06**
